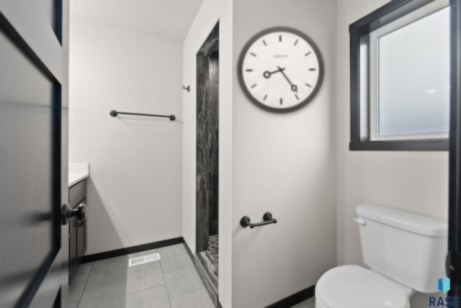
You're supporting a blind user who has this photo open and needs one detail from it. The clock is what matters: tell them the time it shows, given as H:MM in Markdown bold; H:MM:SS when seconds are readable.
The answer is **8:24**
